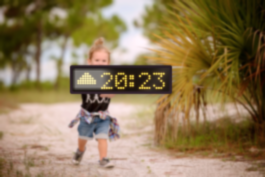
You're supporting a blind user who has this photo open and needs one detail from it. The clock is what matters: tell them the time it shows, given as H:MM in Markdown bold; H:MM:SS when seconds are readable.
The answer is **20:23**
